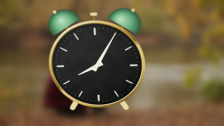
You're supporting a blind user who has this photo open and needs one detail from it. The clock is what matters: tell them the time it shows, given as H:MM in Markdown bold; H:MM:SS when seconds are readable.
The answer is **8:05**
